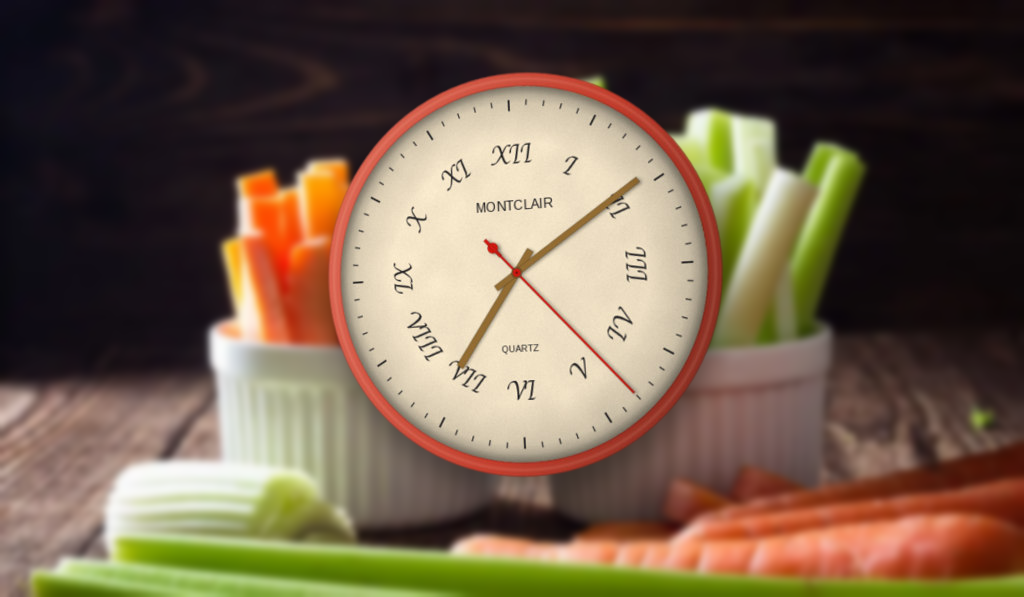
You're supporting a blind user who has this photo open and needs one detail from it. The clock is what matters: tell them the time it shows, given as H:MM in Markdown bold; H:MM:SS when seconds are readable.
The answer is **7:09:23**
